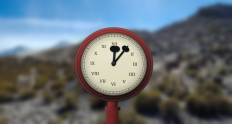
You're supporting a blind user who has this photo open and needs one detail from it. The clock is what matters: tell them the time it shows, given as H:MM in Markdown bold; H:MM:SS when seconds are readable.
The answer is **12:06**
